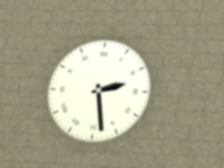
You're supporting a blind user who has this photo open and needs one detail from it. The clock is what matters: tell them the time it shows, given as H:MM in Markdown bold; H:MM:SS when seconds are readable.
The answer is **2:28**
